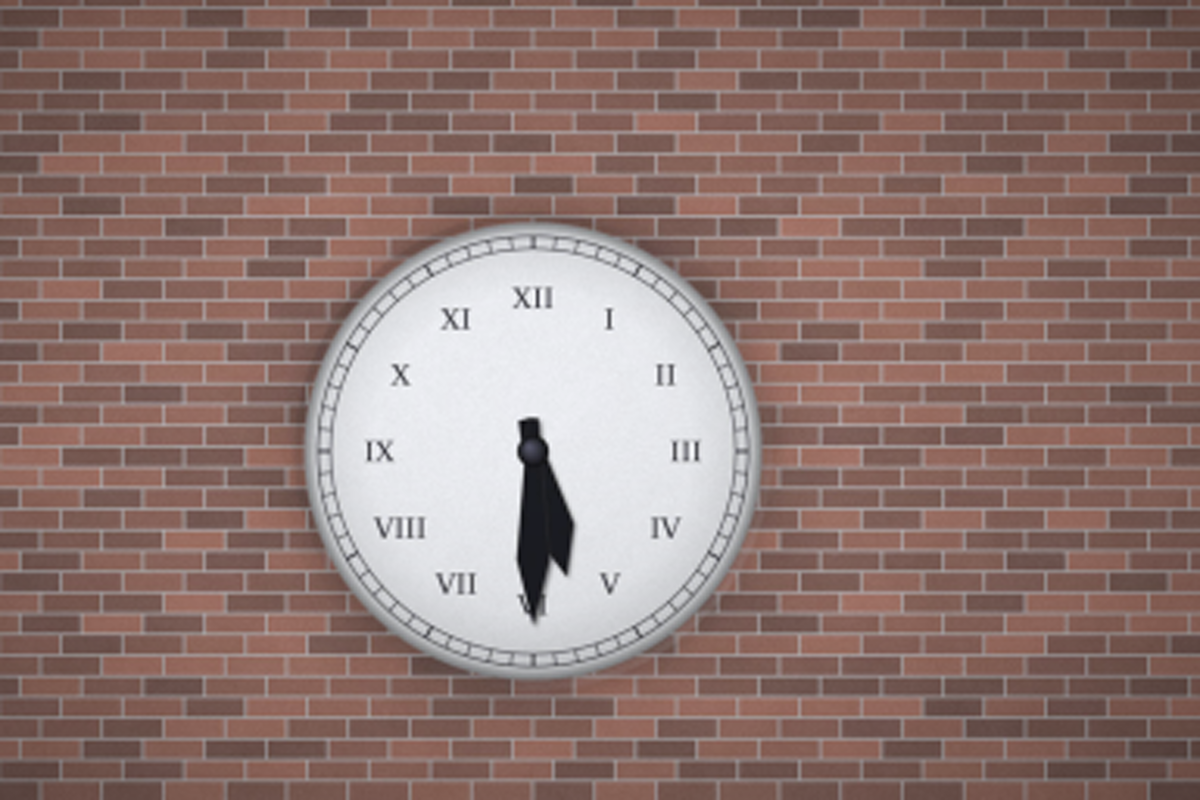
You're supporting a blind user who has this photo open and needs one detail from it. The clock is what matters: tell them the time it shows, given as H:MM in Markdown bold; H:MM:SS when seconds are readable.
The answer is **5:30**
